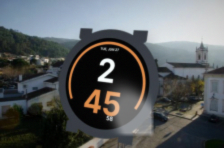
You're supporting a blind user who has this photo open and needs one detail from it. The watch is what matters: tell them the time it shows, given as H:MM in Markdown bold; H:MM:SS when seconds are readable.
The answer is **2:45**
